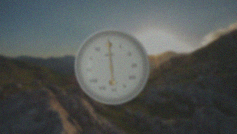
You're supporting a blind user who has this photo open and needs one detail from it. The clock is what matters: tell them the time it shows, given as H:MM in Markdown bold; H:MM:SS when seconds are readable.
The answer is **6:00**
